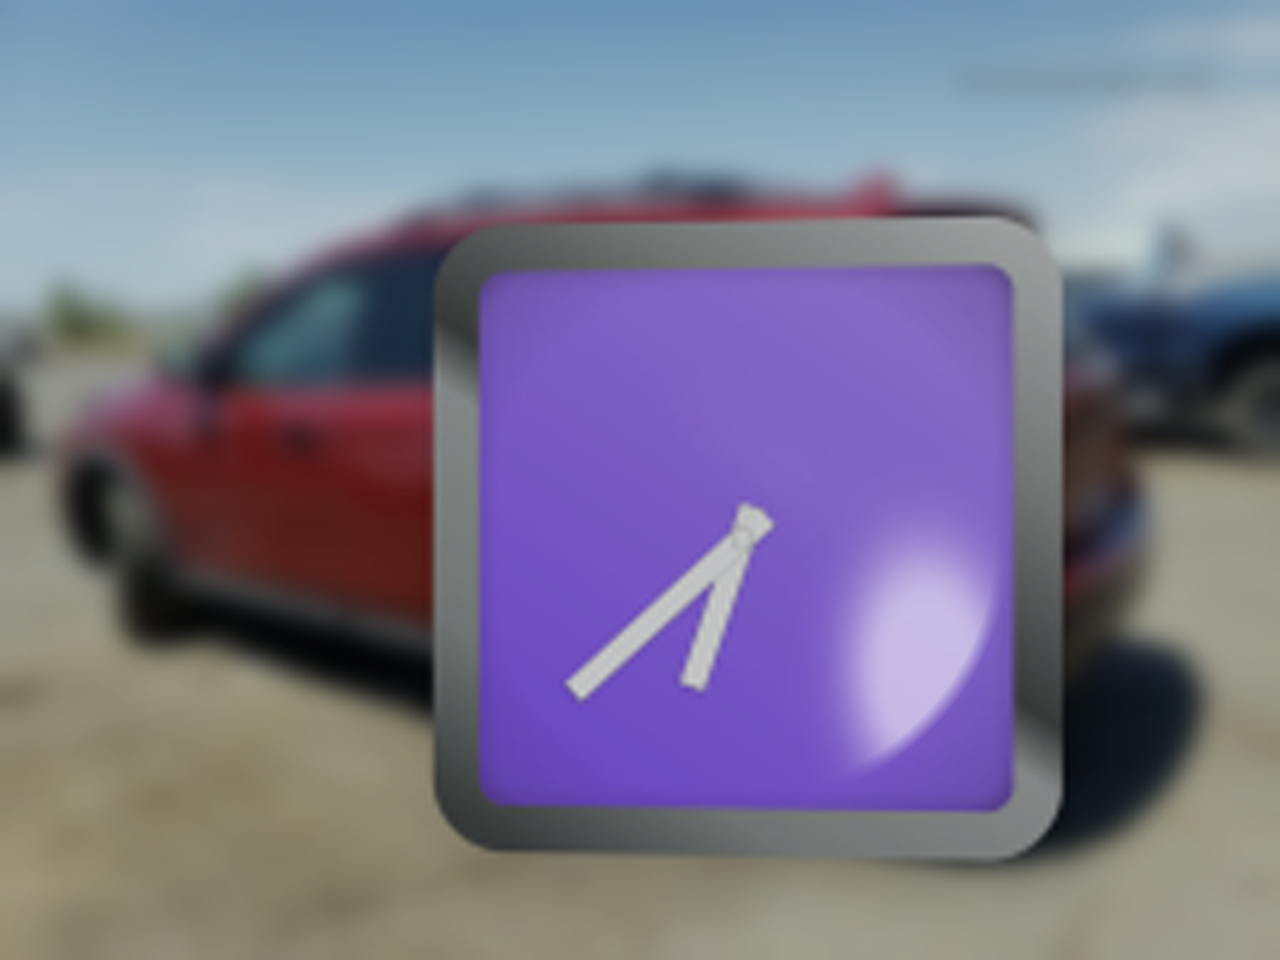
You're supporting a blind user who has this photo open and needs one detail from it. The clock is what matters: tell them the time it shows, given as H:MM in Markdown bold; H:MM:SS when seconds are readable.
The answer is **6:38**
